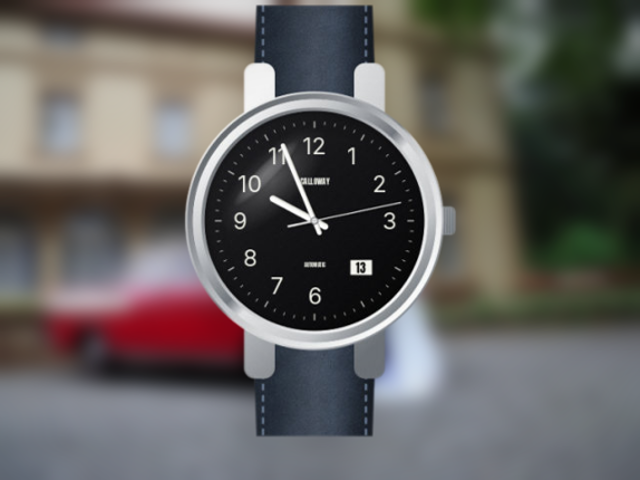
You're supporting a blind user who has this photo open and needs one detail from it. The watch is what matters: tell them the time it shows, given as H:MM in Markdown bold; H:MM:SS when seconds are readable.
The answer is **9:56:13**
